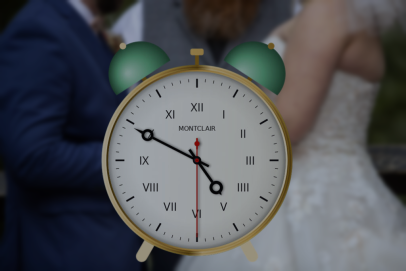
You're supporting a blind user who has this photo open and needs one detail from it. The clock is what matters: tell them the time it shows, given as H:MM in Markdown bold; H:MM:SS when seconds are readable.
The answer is **4:49:30**
